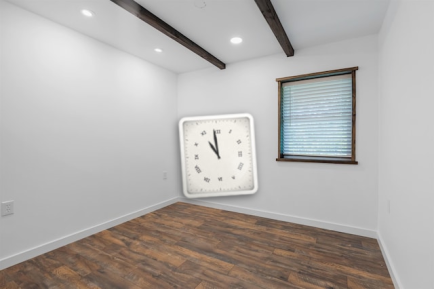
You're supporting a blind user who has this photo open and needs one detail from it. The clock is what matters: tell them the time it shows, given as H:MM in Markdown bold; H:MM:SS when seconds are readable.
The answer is **10:59**
